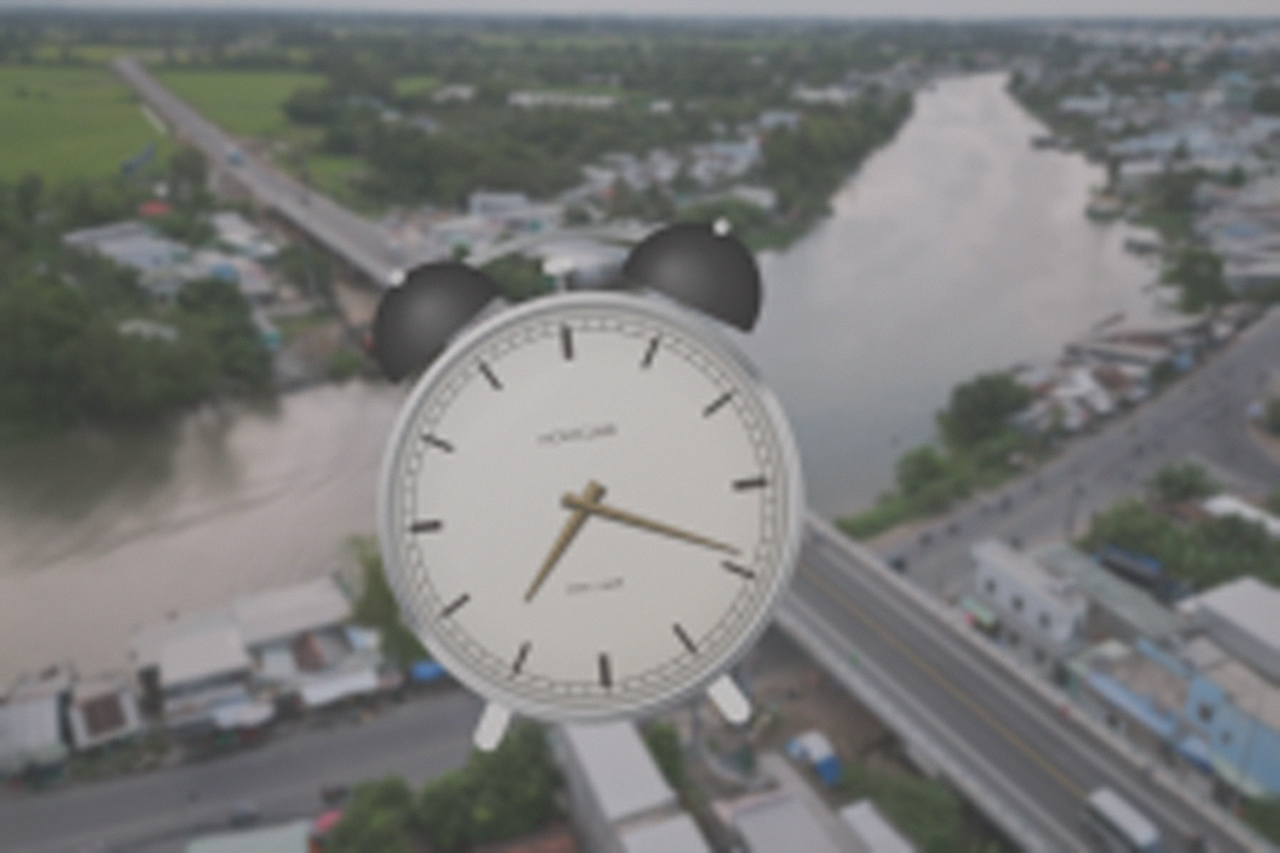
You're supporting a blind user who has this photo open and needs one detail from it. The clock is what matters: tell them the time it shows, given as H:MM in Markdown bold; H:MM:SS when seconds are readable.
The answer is **7:19**
